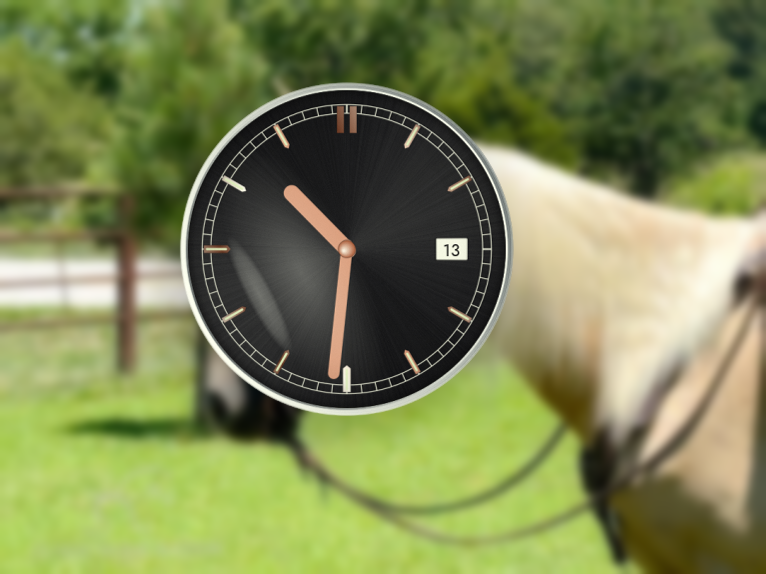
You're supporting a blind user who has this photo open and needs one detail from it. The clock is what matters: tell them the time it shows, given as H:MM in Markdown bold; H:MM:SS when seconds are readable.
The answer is **10:31**
